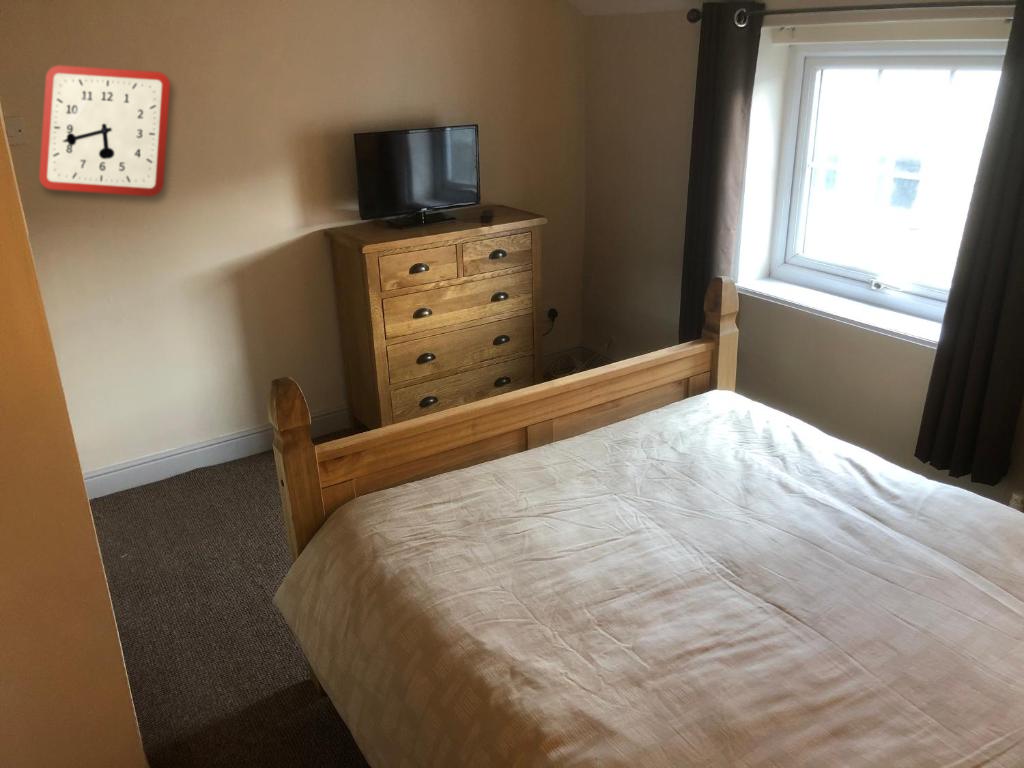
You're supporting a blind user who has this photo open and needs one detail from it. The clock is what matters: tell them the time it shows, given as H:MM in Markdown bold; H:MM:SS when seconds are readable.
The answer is **5:42**
